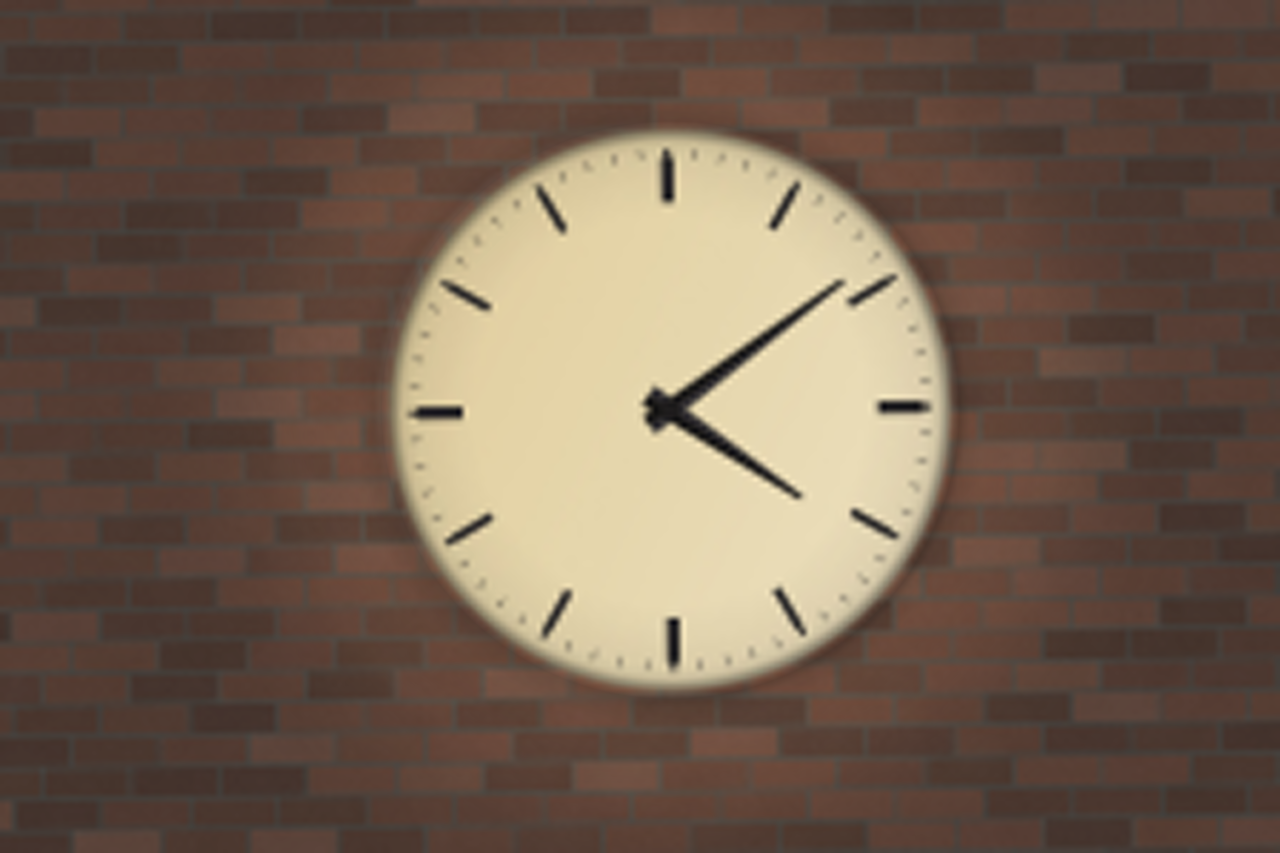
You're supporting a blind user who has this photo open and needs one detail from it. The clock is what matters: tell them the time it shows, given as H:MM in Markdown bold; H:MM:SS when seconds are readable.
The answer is **4:09**
